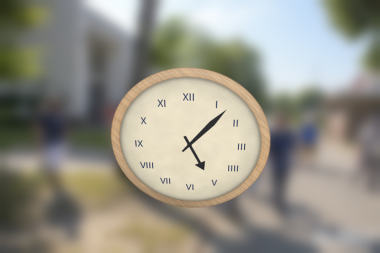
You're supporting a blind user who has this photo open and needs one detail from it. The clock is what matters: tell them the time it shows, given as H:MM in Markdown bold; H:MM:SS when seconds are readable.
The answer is **5:07**
